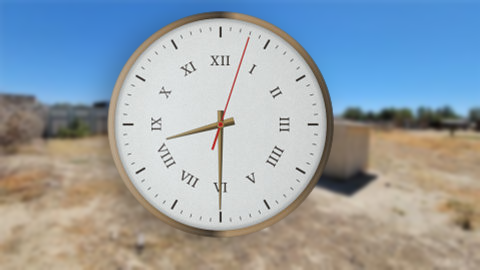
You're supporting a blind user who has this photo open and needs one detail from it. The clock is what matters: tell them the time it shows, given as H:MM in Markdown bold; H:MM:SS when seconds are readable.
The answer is **8:30:03**
